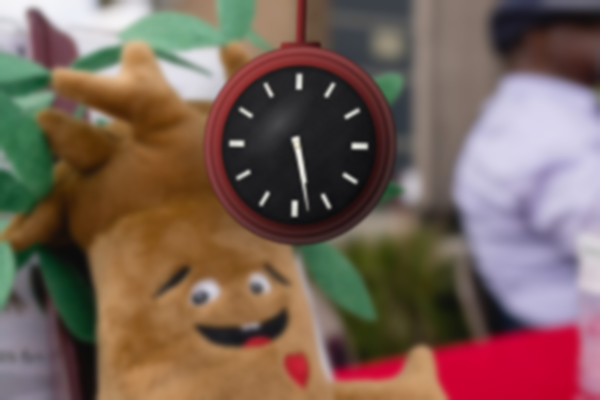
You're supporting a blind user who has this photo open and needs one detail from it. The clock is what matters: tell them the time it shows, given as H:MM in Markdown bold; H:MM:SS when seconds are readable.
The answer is **5:28**
